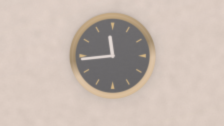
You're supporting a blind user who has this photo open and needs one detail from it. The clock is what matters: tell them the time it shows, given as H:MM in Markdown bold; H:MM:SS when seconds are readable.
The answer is **11:44**
